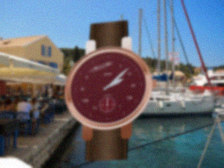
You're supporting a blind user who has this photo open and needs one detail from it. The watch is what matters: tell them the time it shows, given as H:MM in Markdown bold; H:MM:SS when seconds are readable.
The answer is **2:08**
